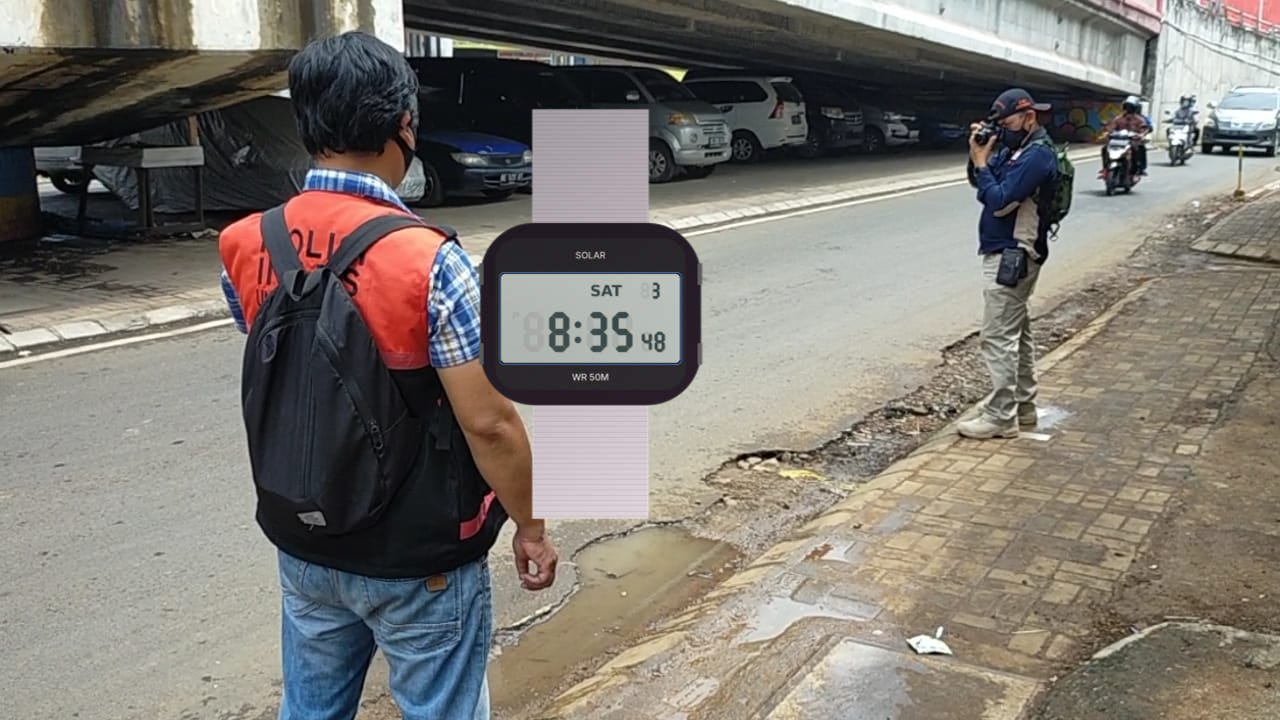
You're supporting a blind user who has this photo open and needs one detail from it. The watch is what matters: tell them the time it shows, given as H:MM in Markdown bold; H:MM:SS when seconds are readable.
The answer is **8:35:48**
